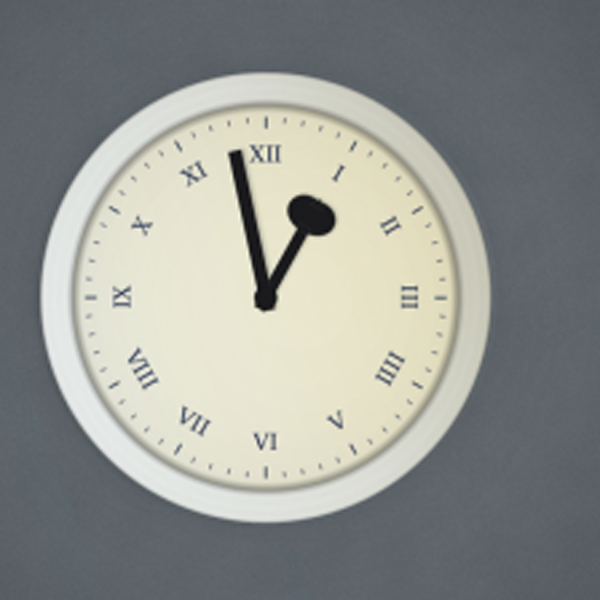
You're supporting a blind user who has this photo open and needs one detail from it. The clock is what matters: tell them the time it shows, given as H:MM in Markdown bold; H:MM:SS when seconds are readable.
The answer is **12:58**
